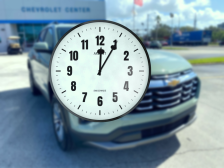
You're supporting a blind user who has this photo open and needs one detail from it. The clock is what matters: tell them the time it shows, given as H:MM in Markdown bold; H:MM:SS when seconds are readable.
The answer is **12:05**
